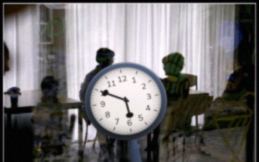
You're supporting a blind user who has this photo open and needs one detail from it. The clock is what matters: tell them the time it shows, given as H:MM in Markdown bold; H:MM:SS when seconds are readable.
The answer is **5:50**
